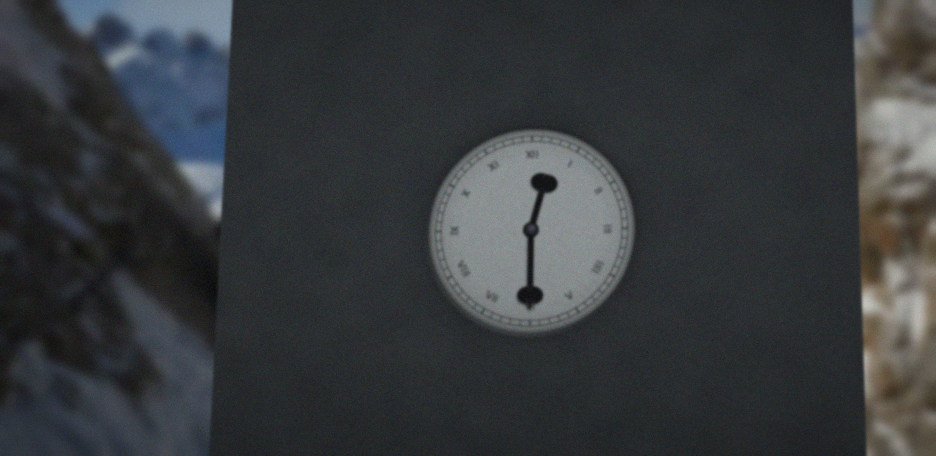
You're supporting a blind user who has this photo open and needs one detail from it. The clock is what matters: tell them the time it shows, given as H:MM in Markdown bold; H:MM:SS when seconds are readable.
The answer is **12:30**
